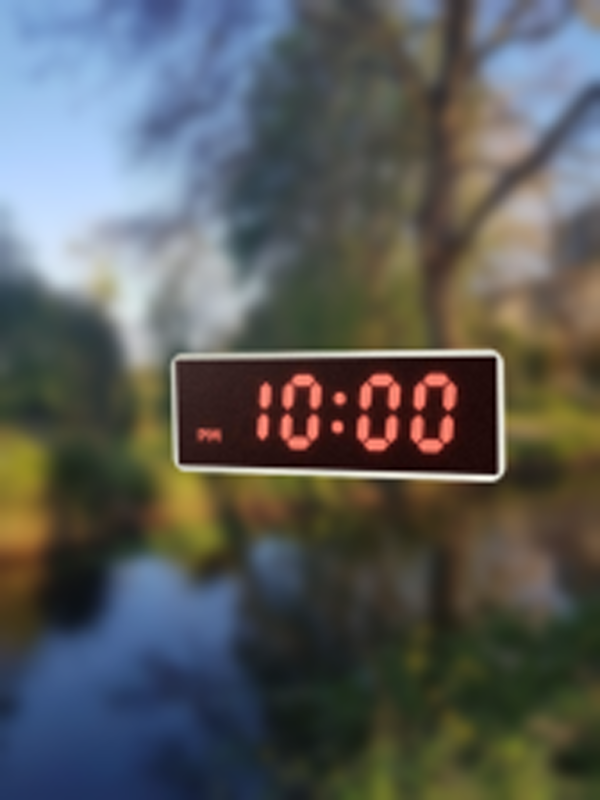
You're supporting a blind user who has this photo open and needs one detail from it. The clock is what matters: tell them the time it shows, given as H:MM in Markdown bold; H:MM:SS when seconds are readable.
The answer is **10:00**
